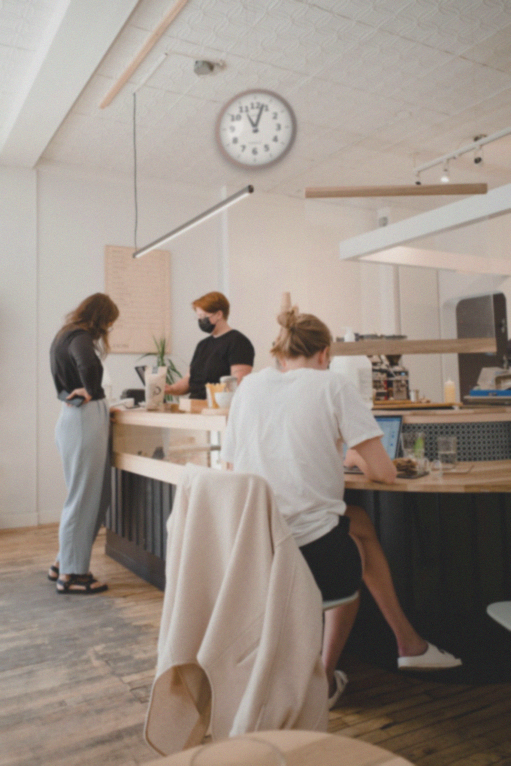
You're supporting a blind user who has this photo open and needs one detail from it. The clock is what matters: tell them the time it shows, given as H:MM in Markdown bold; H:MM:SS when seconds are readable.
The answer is **11:03**
